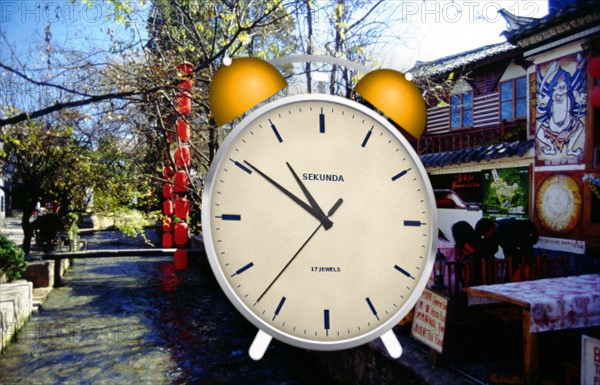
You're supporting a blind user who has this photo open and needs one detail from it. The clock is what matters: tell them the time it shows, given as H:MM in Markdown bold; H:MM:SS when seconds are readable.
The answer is **10:50:37**
